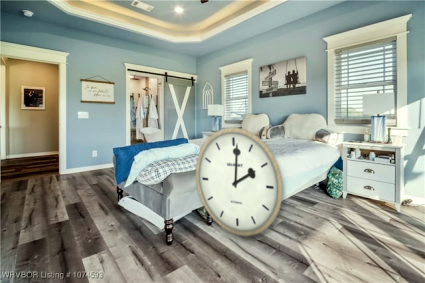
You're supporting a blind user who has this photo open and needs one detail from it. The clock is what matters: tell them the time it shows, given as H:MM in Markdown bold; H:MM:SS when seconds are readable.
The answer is **2:01**
